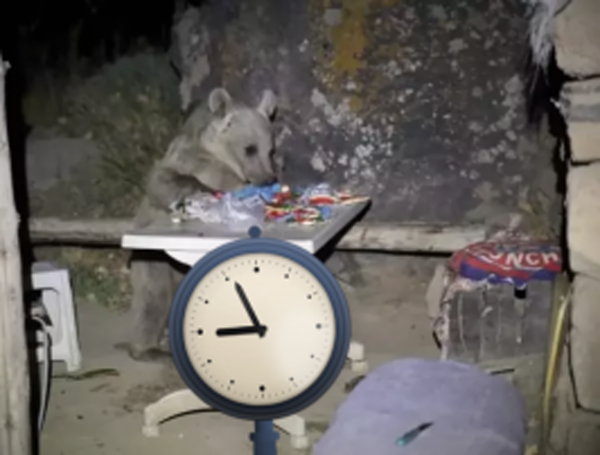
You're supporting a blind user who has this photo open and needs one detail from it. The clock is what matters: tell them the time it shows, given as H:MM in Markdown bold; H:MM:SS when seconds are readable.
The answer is **8:56**
